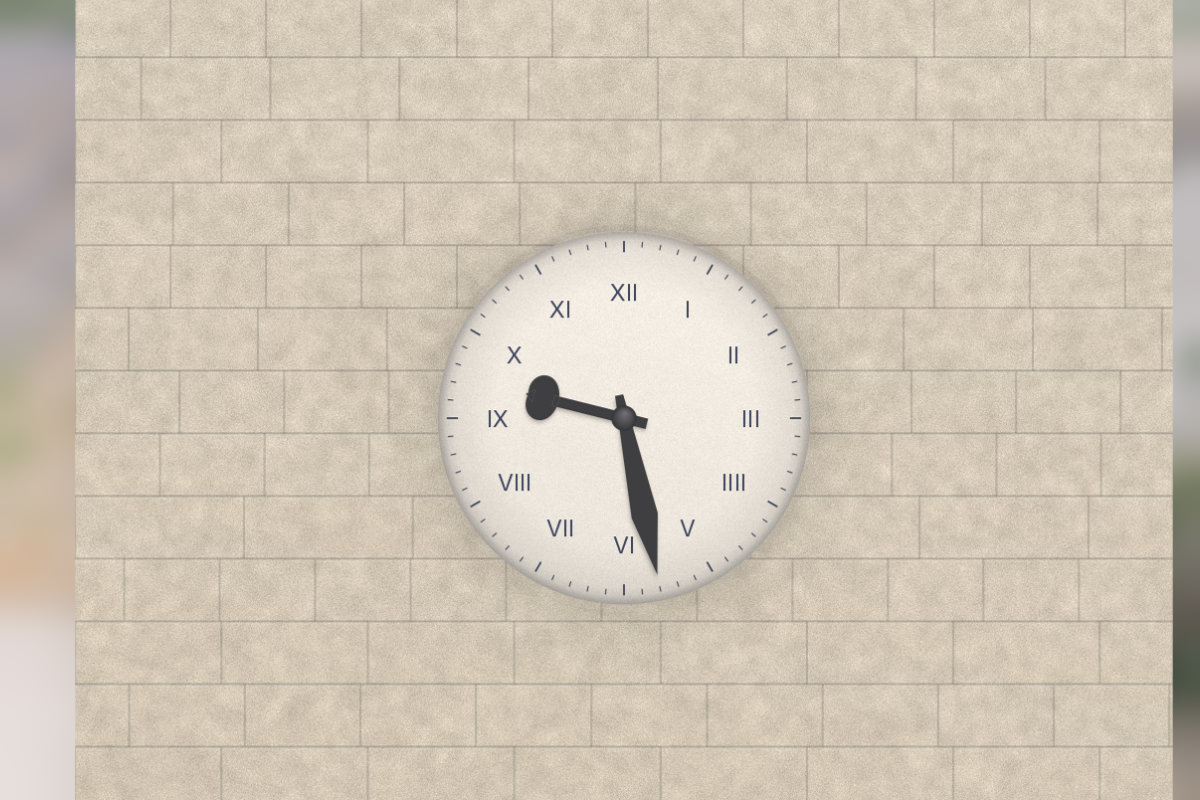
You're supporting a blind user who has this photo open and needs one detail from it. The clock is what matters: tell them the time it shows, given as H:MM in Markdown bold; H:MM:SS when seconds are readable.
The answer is **9:28**
